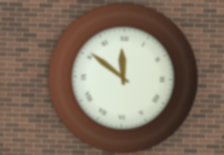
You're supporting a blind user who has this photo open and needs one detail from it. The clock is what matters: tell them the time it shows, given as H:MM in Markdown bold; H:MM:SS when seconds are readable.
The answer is **11:51**
